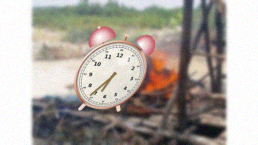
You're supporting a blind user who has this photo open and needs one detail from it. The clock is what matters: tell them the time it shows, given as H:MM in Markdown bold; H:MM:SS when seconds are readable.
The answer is **6:36**
